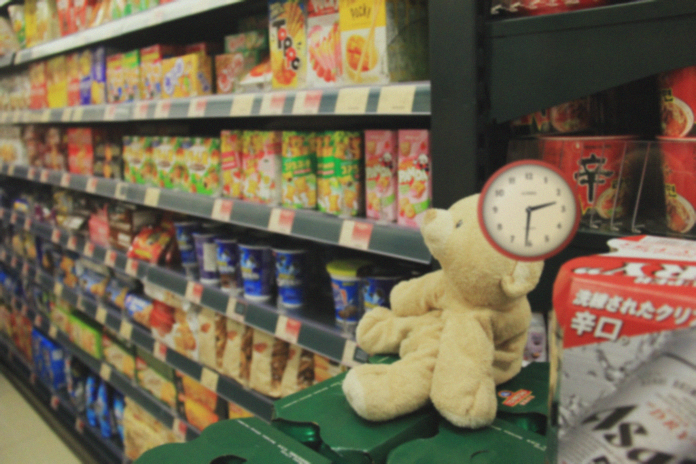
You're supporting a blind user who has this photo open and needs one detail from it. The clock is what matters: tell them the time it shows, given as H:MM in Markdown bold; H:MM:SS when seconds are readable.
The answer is **2:31**
